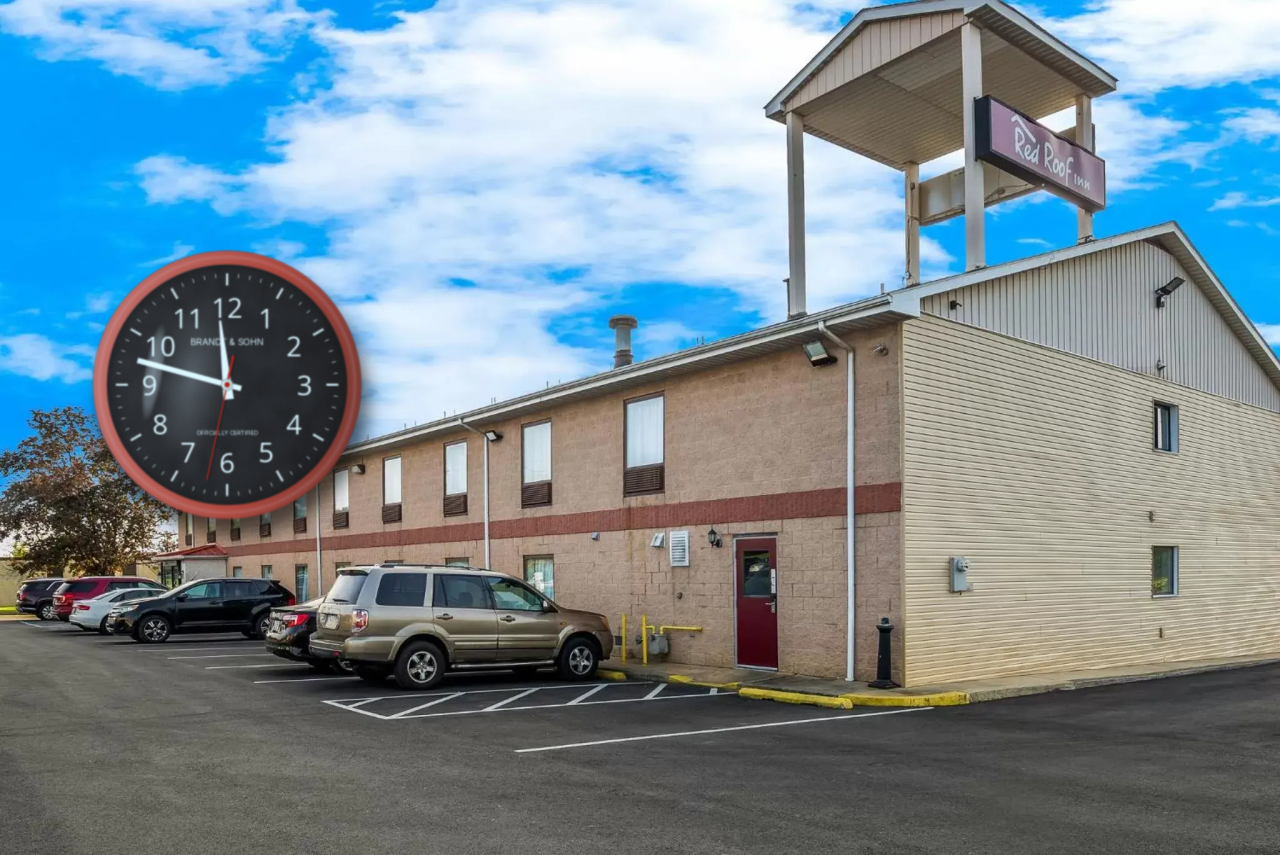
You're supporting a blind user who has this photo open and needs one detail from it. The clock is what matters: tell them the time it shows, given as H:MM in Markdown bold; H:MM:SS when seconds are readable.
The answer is **11:47:32**
